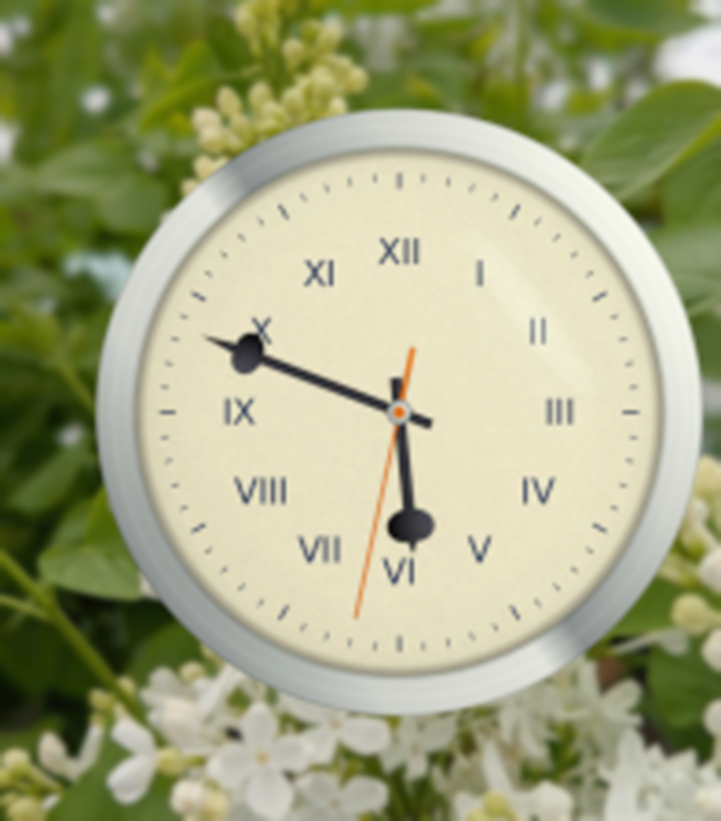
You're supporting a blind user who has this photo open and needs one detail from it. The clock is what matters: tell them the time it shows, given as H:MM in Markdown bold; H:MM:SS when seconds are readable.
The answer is **5:48:32**
